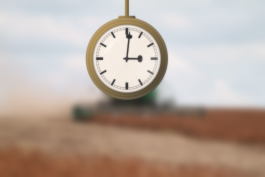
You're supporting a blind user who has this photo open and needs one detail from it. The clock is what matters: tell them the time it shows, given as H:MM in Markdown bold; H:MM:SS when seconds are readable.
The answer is **3:01**
